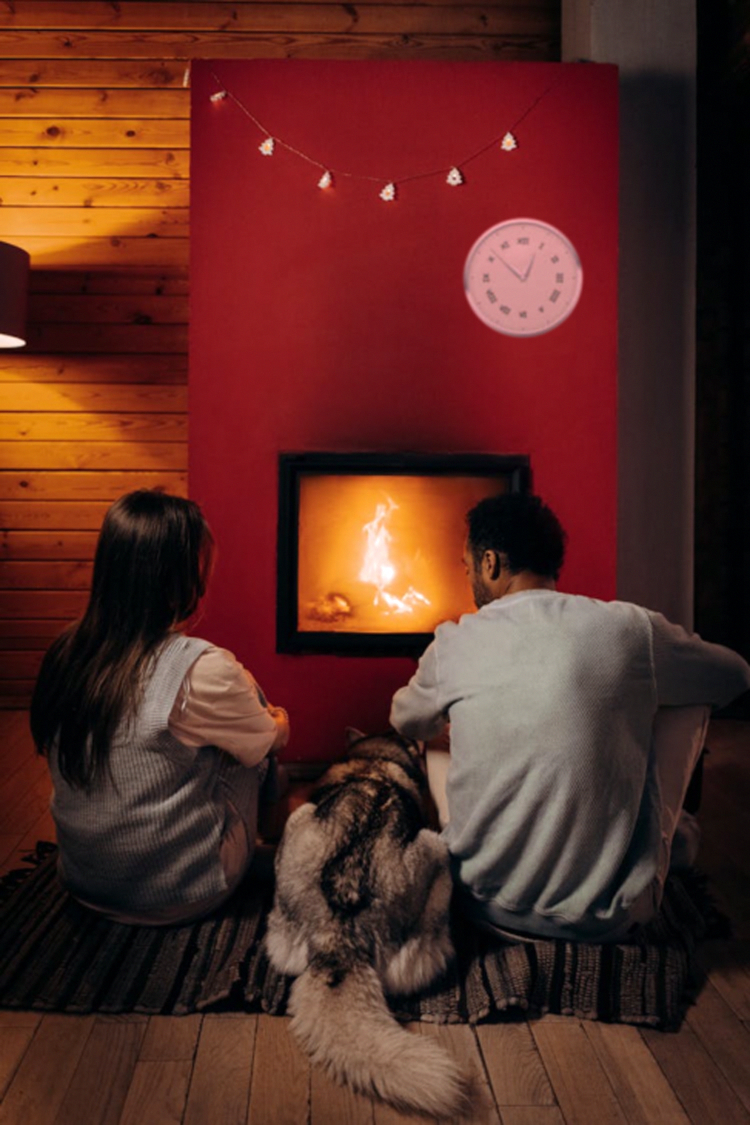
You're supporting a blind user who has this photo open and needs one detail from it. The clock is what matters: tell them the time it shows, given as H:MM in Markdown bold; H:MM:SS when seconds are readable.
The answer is **12:52**
